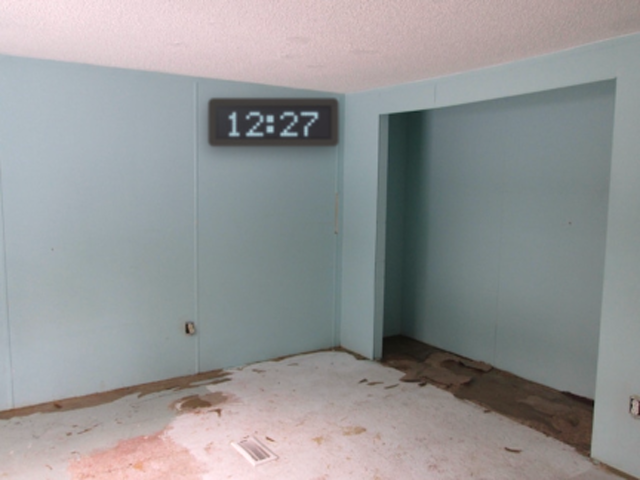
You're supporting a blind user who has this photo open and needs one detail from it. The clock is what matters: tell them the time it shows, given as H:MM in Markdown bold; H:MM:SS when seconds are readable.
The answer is **12:27**
